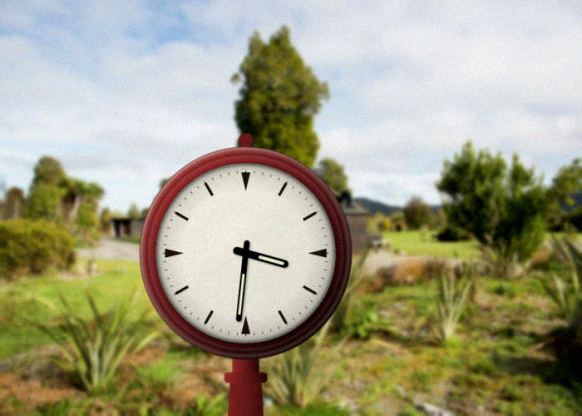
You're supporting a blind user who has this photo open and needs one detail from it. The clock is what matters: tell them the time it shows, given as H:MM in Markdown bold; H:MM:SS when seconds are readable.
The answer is **3:31**
